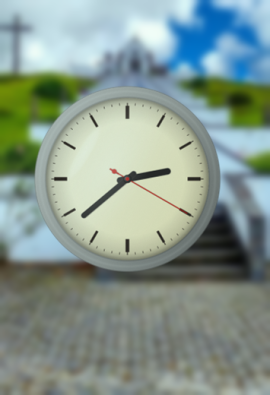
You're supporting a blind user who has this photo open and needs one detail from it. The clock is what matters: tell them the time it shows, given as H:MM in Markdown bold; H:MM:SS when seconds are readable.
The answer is **2:38:20**
